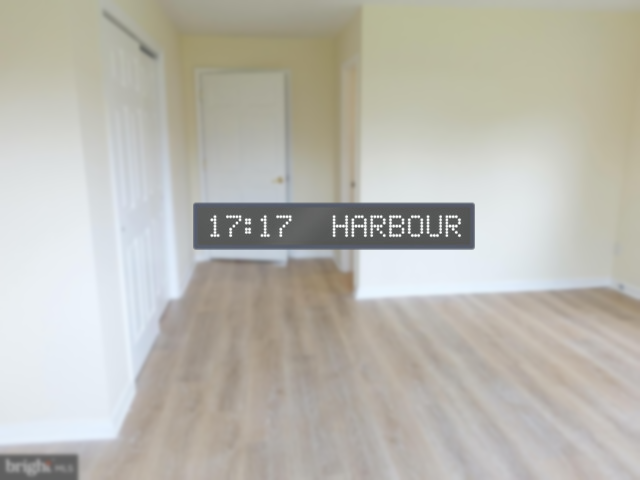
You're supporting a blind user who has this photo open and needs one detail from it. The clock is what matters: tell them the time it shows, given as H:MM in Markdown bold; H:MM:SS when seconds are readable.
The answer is **17:17**
